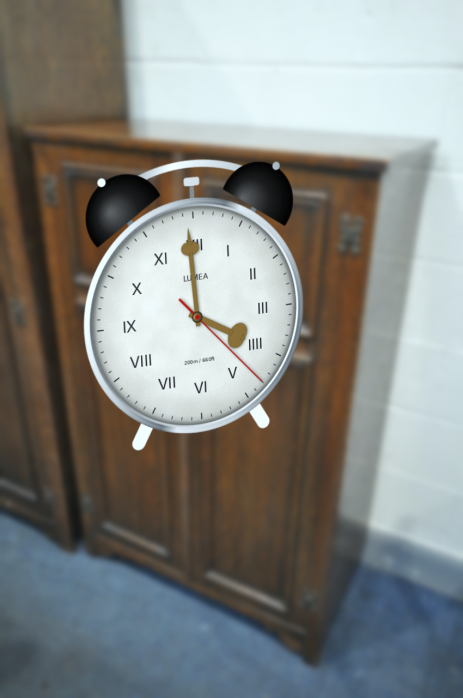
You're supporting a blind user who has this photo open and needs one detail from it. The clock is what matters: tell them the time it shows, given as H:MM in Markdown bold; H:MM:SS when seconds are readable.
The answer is **3:59:23**
